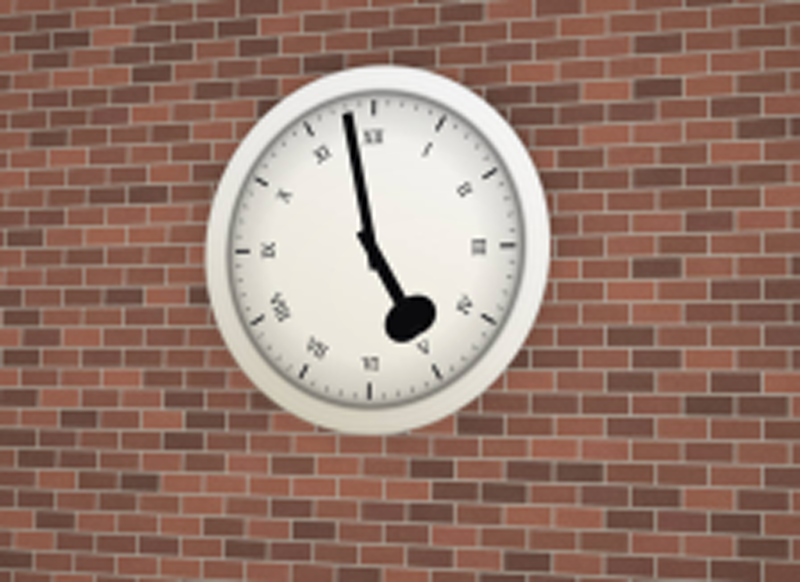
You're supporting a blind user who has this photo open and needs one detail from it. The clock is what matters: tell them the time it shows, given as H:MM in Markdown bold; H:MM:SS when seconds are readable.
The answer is **4:58**
